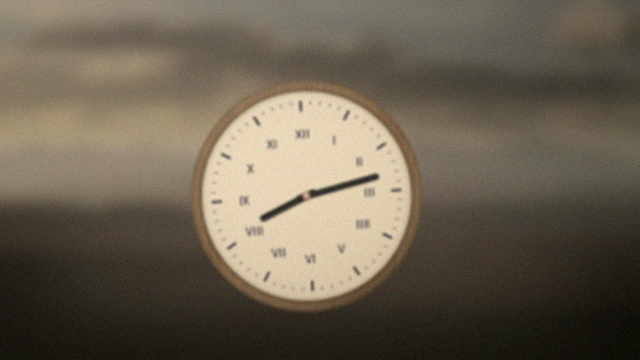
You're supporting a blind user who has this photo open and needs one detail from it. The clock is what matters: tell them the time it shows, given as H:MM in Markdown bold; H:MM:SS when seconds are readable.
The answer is **8:13**
